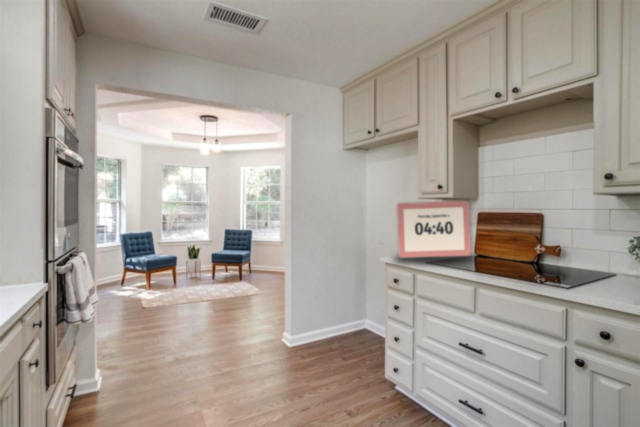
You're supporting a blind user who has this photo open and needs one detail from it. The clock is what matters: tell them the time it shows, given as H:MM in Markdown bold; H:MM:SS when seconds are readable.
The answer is **4:40**
